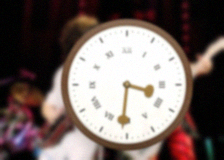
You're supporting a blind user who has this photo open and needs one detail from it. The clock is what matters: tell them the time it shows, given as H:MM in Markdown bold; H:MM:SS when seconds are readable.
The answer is **3:31**
